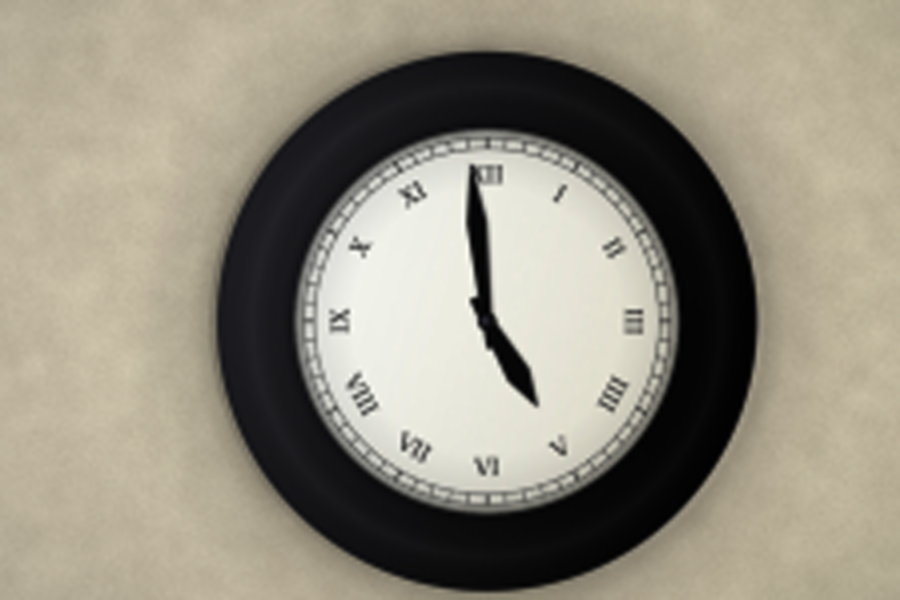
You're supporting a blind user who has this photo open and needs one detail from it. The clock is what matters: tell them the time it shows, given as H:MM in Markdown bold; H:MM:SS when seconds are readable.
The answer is **4:59**
